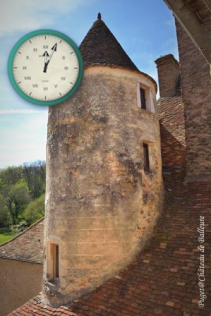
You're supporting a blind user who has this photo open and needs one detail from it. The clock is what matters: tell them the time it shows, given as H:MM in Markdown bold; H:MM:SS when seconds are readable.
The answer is **12:04**
